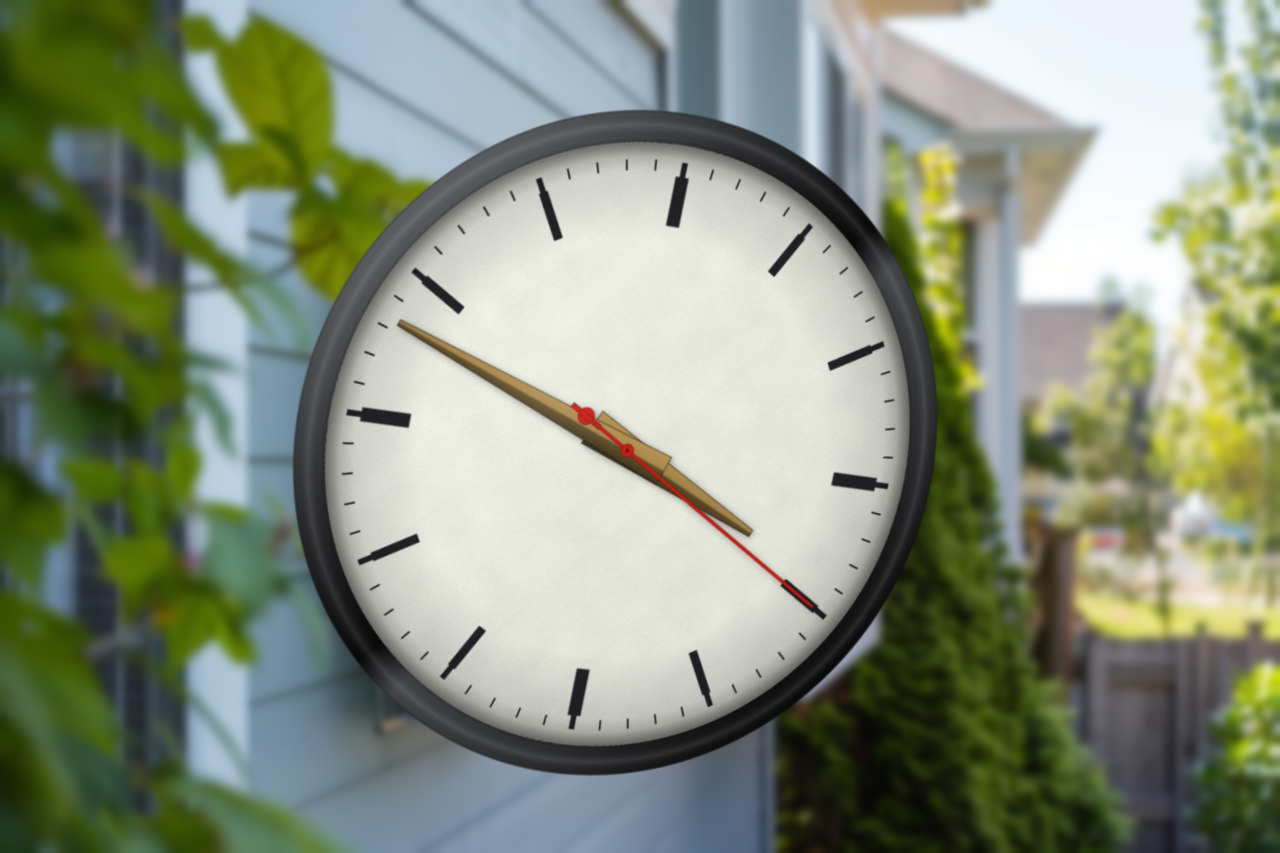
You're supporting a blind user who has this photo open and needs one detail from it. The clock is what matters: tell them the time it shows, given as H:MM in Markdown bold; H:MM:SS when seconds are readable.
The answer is **3:48:20**
